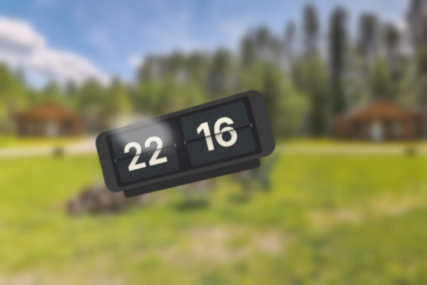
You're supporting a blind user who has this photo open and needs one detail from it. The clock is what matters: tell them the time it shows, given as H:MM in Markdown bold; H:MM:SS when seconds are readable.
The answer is **22:16**
